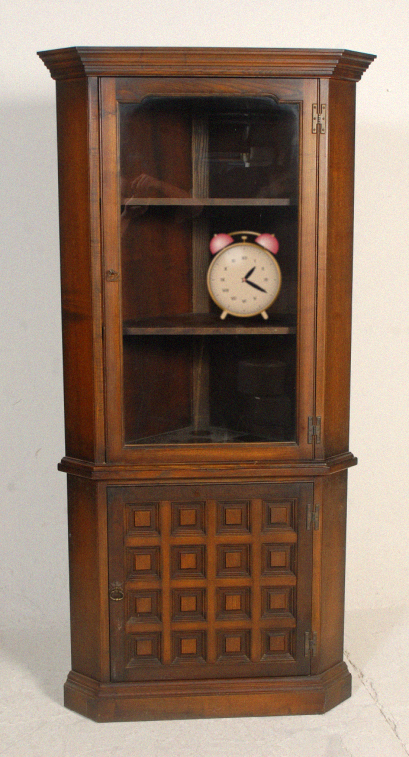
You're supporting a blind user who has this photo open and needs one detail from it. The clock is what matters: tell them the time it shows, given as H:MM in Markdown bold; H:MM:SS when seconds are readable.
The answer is **1:20**
